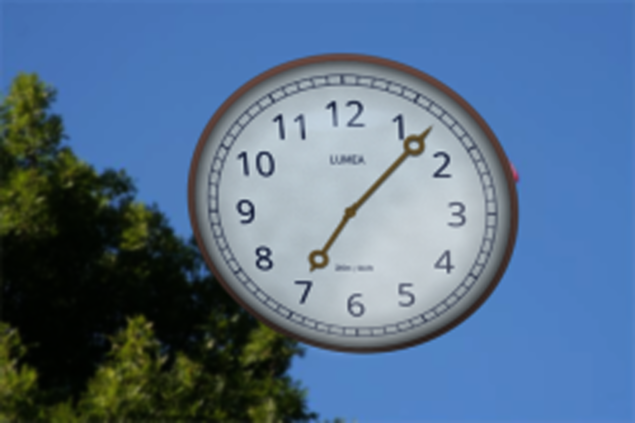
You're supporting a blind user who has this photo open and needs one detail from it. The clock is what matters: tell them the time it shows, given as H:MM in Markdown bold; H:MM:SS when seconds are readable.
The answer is **7:07**
